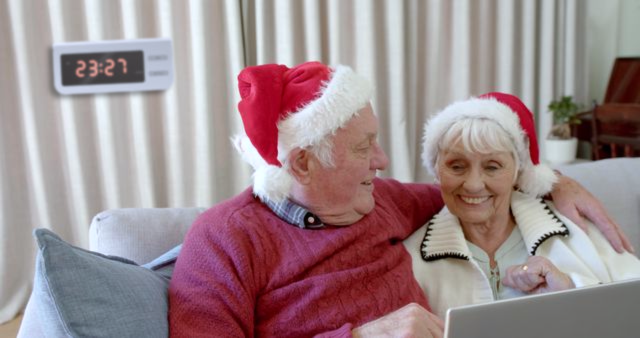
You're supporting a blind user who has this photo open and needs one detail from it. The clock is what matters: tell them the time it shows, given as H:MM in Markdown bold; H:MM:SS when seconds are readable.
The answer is **23:27**
